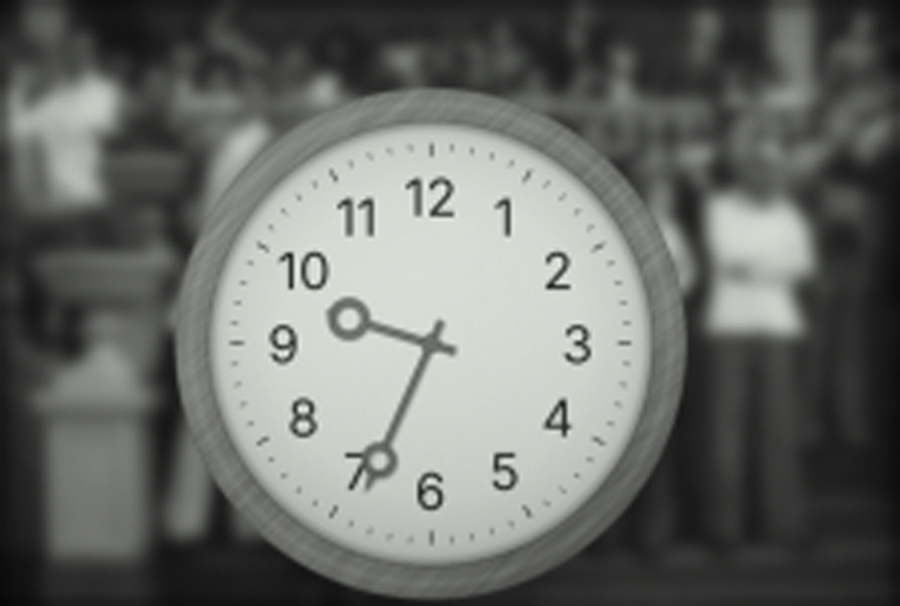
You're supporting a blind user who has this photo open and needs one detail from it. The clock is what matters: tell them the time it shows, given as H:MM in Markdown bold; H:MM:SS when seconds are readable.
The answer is **9:34**
